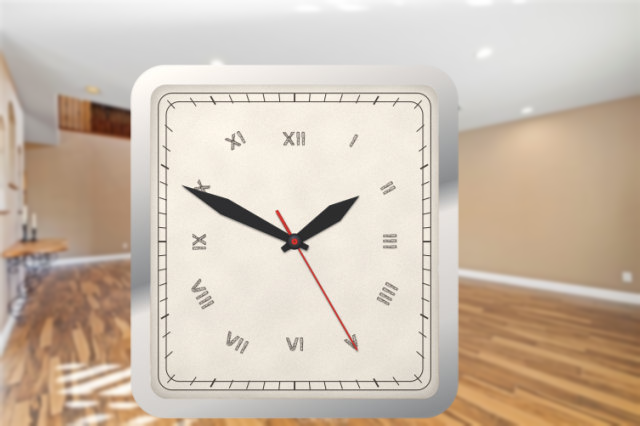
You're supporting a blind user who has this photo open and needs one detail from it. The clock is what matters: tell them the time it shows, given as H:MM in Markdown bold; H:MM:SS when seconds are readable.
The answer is **1:49:25**
